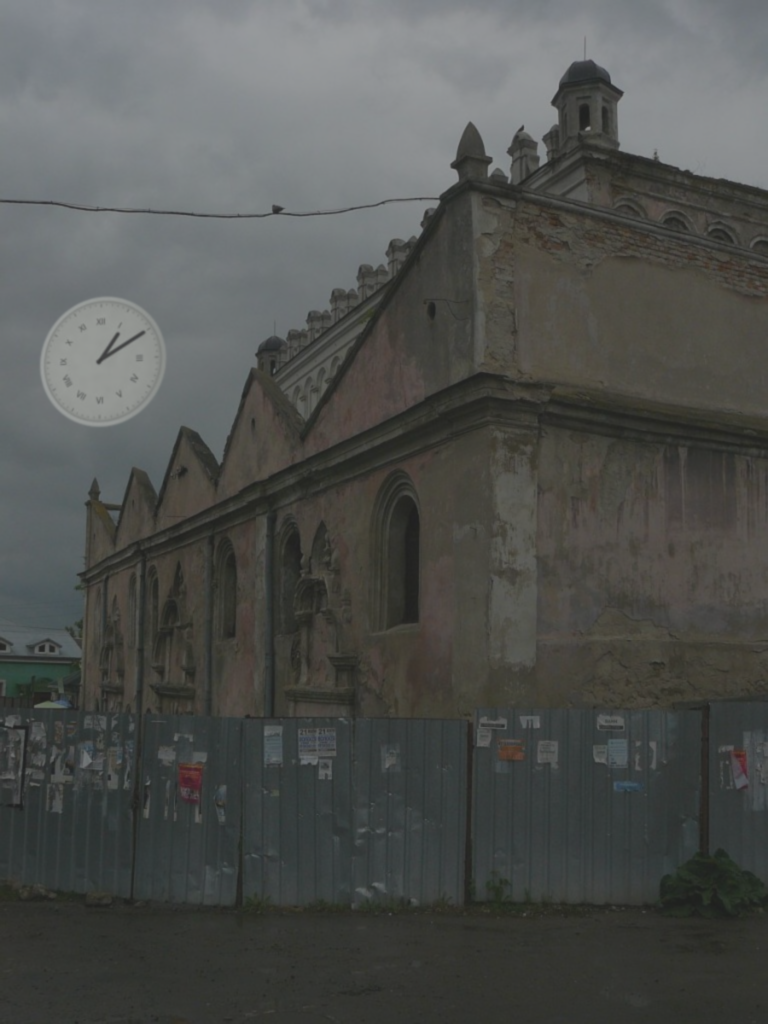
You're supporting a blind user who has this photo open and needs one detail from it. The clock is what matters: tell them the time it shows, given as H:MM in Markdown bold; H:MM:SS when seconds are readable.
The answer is **1:10**
